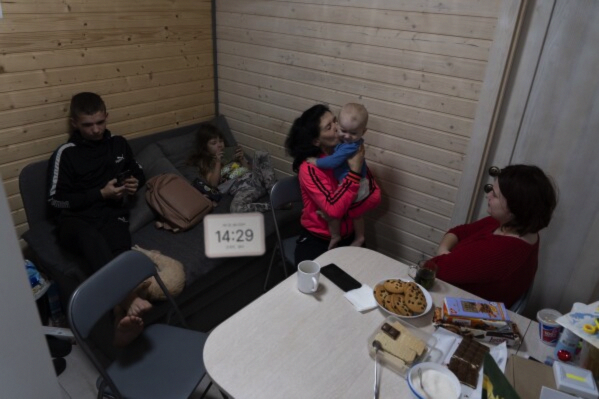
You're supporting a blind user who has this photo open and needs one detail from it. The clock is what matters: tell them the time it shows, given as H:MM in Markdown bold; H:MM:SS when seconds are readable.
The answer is **14:29**
